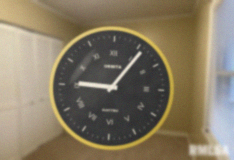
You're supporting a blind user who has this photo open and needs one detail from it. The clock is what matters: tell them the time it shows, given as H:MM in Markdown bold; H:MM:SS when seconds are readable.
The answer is **9:06**
